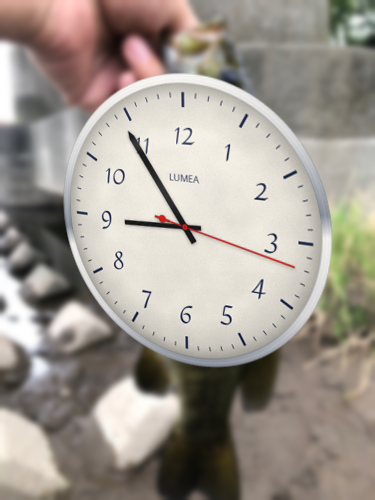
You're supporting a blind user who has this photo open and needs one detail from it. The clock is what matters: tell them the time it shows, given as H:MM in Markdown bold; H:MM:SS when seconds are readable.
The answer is **8:54:17**
